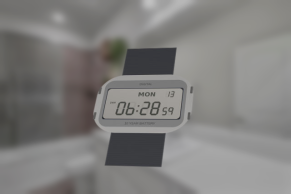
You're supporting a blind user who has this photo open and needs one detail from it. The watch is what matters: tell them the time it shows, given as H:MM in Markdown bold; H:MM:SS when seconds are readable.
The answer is **6:28:59**
